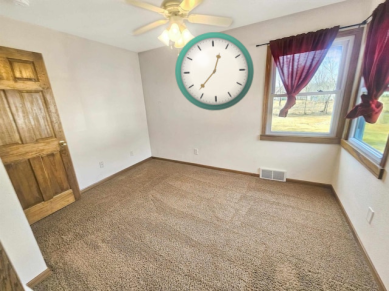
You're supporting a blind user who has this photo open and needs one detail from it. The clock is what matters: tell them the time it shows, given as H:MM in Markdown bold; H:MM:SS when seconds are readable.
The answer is **12:37**
